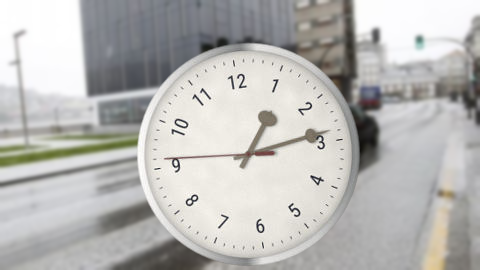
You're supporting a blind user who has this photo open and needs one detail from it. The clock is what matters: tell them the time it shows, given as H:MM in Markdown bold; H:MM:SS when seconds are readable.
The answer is **1:13:46**
